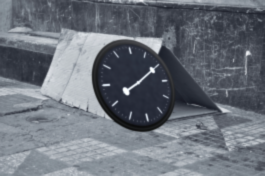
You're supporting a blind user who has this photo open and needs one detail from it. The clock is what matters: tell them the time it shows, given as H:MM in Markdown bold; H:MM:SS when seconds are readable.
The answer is **8:10**
